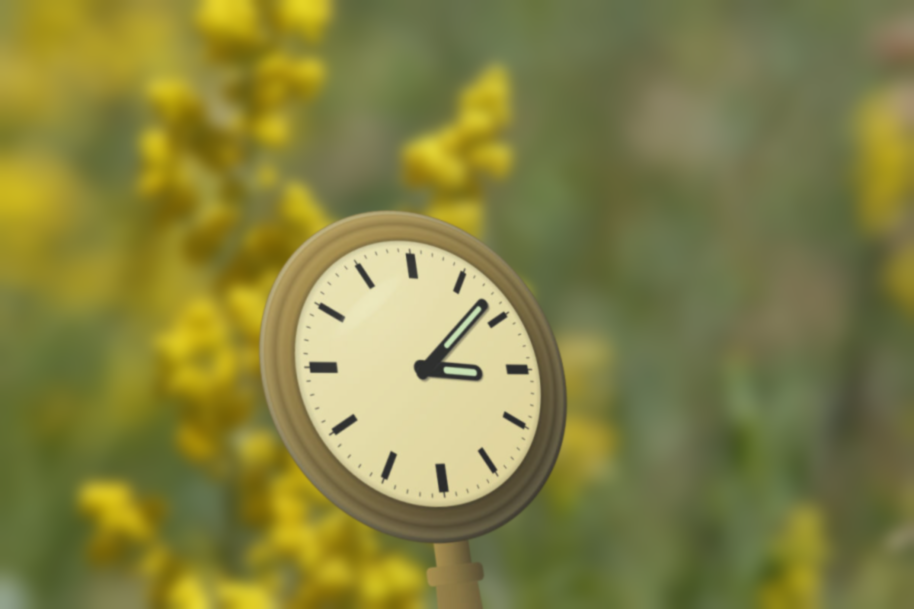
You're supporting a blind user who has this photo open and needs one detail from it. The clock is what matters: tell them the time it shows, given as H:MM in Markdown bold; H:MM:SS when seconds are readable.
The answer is **3:08**
